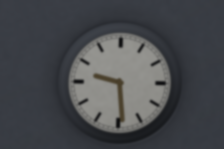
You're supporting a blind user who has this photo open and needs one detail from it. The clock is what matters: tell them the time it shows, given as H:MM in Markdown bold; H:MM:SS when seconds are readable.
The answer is **9:29**
